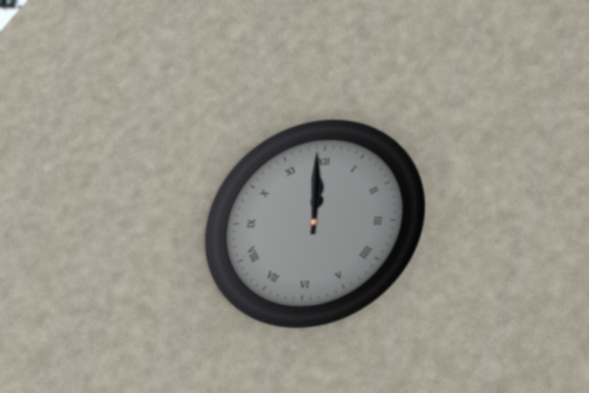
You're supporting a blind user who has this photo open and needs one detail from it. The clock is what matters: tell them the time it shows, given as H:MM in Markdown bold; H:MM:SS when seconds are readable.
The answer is **11:59**
